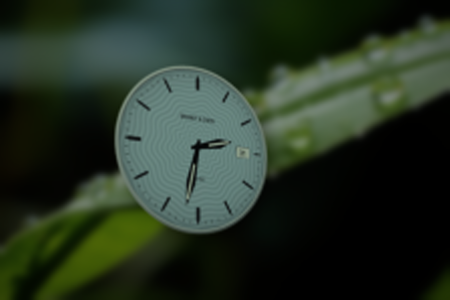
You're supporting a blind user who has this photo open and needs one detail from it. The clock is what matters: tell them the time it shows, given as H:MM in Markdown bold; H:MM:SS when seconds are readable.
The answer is **2:32**
